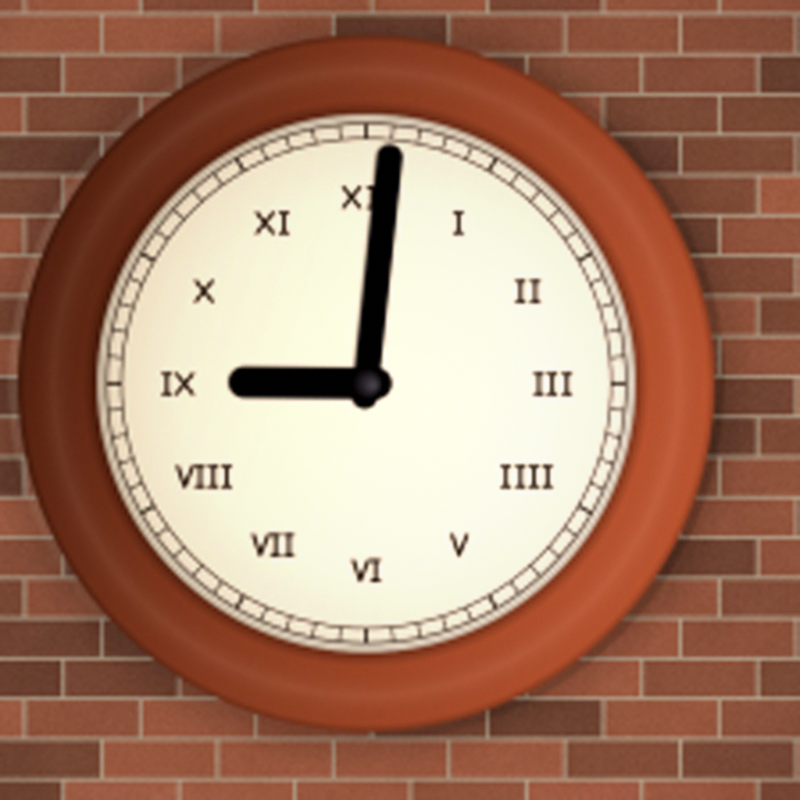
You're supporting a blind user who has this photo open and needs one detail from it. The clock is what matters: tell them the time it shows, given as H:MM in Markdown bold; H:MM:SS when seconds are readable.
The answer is **9:01**
